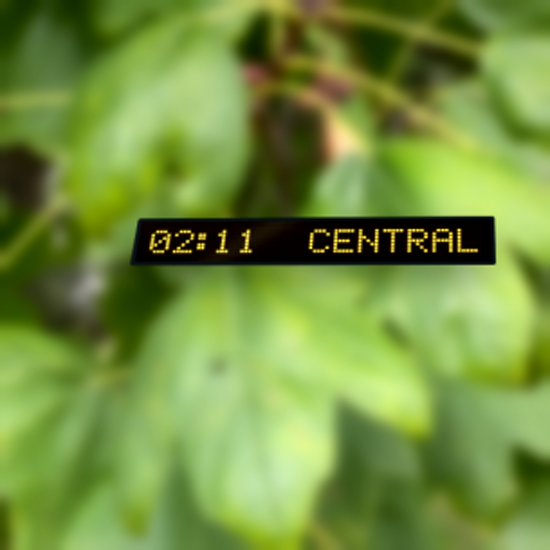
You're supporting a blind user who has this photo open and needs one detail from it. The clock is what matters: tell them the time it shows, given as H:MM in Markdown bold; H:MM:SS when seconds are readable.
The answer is **2:11**
